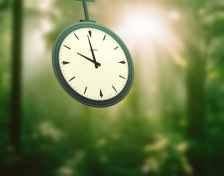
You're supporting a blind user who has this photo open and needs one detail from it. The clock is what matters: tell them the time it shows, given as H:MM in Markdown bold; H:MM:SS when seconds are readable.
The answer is **9:59**
